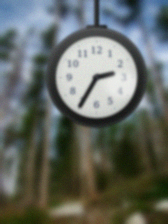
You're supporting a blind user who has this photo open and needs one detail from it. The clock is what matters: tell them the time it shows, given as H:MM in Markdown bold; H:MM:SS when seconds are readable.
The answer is **2:35**
